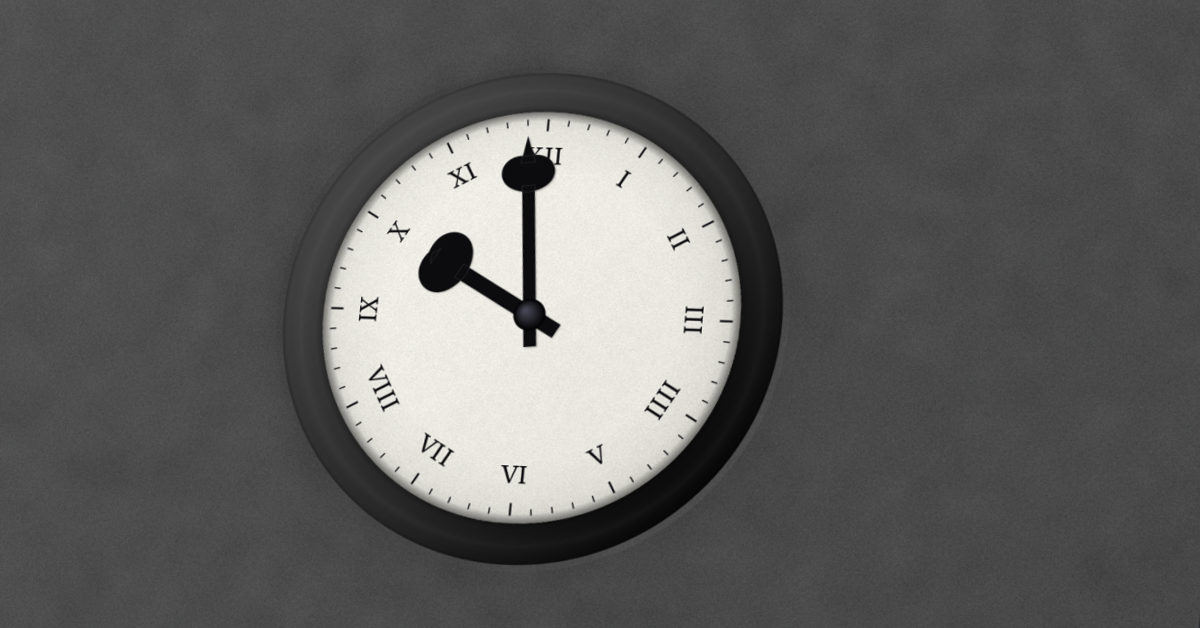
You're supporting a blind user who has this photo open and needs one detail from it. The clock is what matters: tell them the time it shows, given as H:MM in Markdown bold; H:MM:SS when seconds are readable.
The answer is **9:59**
